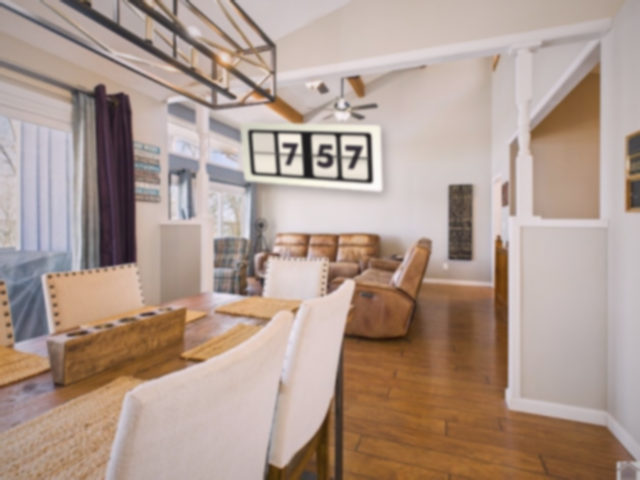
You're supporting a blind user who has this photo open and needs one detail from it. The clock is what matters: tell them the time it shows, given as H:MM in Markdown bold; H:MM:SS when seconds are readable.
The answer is **7:57**
